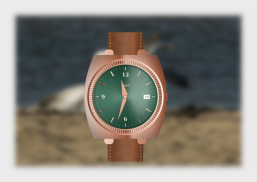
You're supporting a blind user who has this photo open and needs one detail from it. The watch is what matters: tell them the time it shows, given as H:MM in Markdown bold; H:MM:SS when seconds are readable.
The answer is **11:33**
